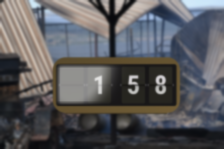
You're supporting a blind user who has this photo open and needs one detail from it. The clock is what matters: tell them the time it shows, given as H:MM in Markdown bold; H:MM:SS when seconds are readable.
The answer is **1:58**
